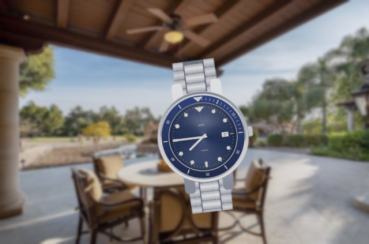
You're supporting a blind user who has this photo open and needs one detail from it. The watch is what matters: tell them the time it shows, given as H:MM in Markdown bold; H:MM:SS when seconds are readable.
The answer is **7:45**
